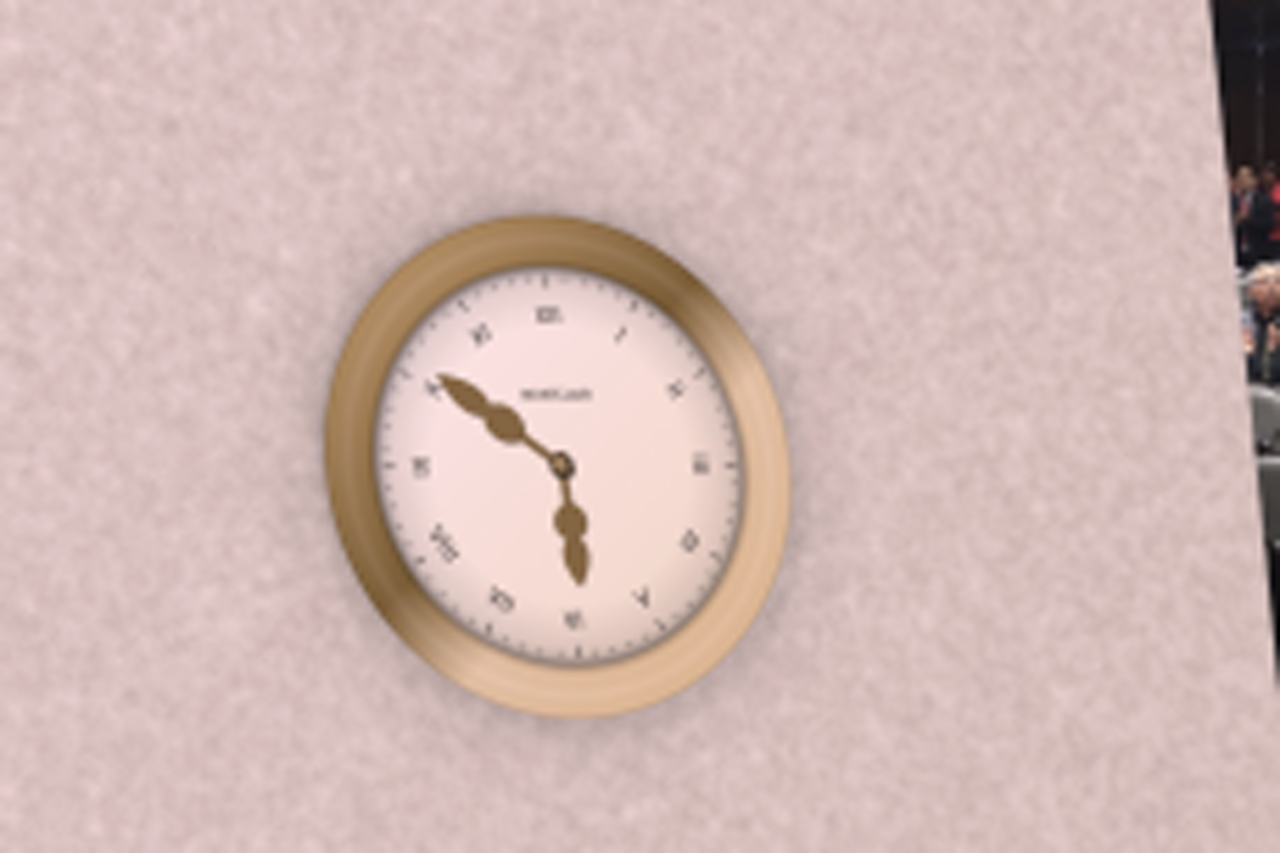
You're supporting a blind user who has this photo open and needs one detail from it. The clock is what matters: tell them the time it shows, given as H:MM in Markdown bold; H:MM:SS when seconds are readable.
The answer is **5:51**
